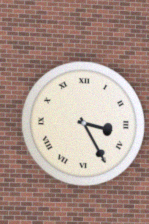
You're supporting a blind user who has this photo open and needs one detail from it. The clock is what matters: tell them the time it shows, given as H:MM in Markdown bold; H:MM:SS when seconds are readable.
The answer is **3:25**
